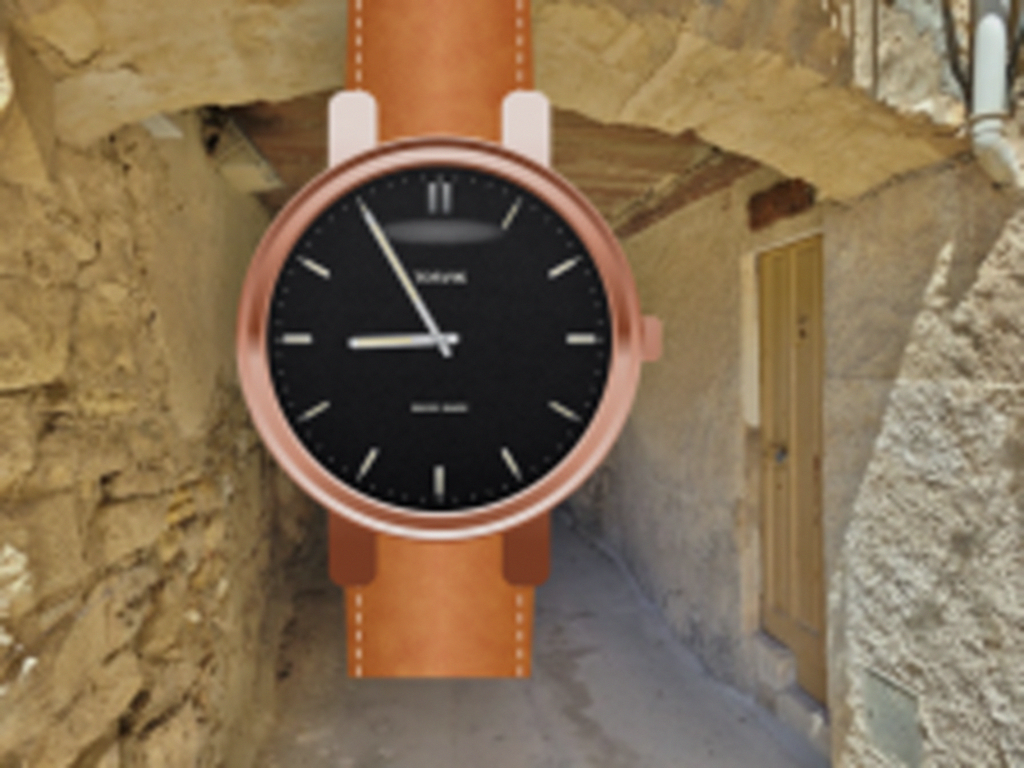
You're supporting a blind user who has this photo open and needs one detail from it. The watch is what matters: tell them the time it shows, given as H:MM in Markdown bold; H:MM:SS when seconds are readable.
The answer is **8:55**
